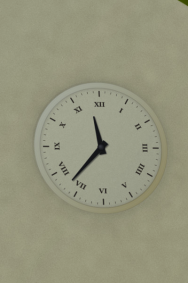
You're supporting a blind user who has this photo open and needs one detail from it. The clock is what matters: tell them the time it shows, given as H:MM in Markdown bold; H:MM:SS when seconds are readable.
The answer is **11:37**
